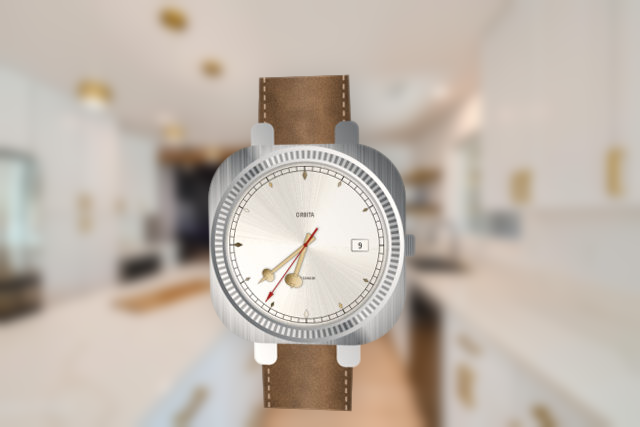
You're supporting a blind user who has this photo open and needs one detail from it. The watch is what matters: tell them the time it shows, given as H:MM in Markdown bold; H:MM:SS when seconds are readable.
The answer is **6:38:36**
